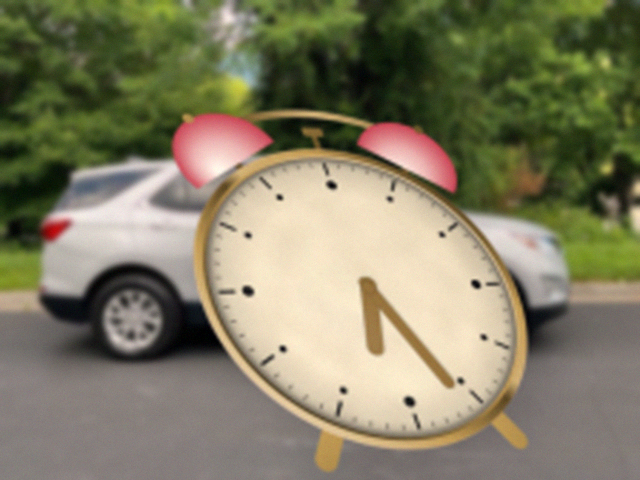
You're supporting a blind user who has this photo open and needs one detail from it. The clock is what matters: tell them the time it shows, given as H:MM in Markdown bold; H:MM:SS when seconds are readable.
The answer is **6:26**
